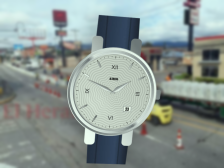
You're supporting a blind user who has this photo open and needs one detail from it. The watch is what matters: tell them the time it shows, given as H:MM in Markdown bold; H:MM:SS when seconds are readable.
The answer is **1:49**
